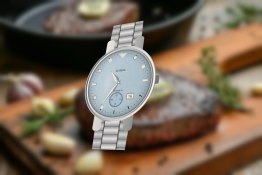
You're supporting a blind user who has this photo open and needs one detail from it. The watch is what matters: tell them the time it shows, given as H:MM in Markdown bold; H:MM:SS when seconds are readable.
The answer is **10:36**
